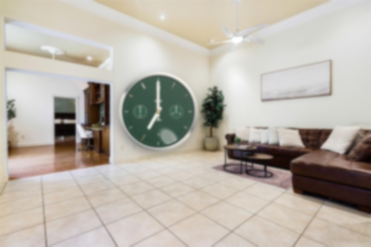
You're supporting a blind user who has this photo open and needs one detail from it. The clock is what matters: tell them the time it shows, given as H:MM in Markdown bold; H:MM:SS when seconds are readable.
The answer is **7:00**
